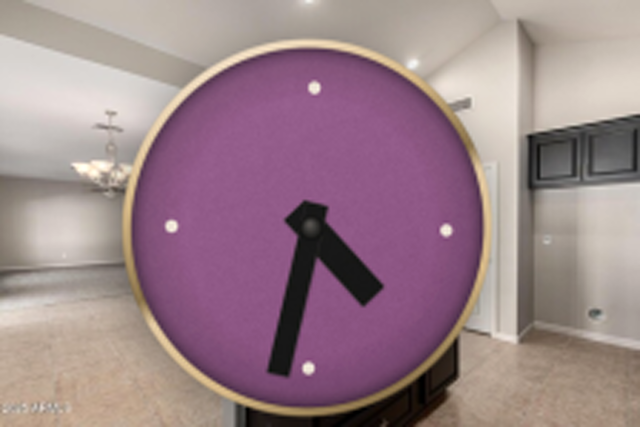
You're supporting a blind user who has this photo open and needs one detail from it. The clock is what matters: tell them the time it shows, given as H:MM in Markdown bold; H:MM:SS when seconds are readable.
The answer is **4:32**
